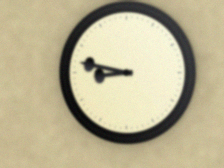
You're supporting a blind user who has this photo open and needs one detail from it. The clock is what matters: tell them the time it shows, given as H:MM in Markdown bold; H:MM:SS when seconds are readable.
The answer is **8:47**
